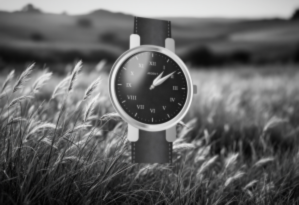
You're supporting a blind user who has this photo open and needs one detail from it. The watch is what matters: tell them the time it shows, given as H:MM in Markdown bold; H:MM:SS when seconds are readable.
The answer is **1:09**
